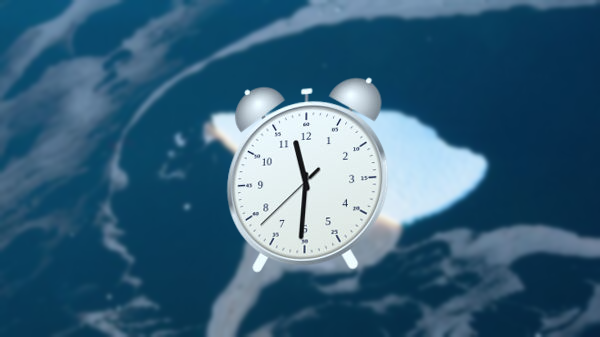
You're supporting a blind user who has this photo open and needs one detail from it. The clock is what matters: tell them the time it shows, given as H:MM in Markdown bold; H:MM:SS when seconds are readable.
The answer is **11:30:38**
